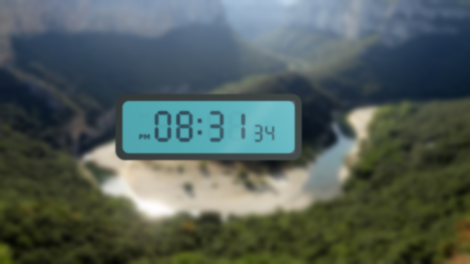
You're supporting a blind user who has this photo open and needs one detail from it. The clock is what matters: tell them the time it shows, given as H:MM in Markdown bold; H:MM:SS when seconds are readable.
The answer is **8:31:34**
